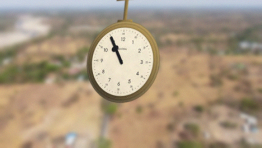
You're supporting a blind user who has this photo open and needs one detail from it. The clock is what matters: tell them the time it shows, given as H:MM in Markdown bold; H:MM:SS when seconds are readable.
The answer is **10:55**
